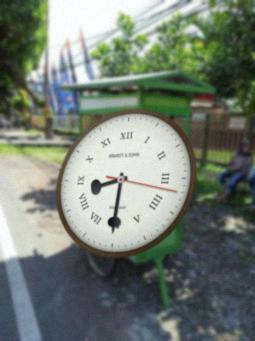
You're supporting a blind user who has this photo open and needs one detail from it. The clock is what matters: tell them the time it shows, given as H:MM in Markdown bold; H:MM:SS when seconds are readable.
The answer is **8:30:17**
